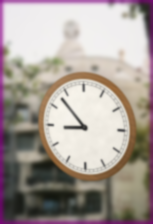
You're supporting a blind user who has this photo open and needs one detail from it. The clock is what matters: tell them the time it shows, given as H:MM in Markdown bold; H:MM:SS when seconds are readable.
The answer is **8:53**
